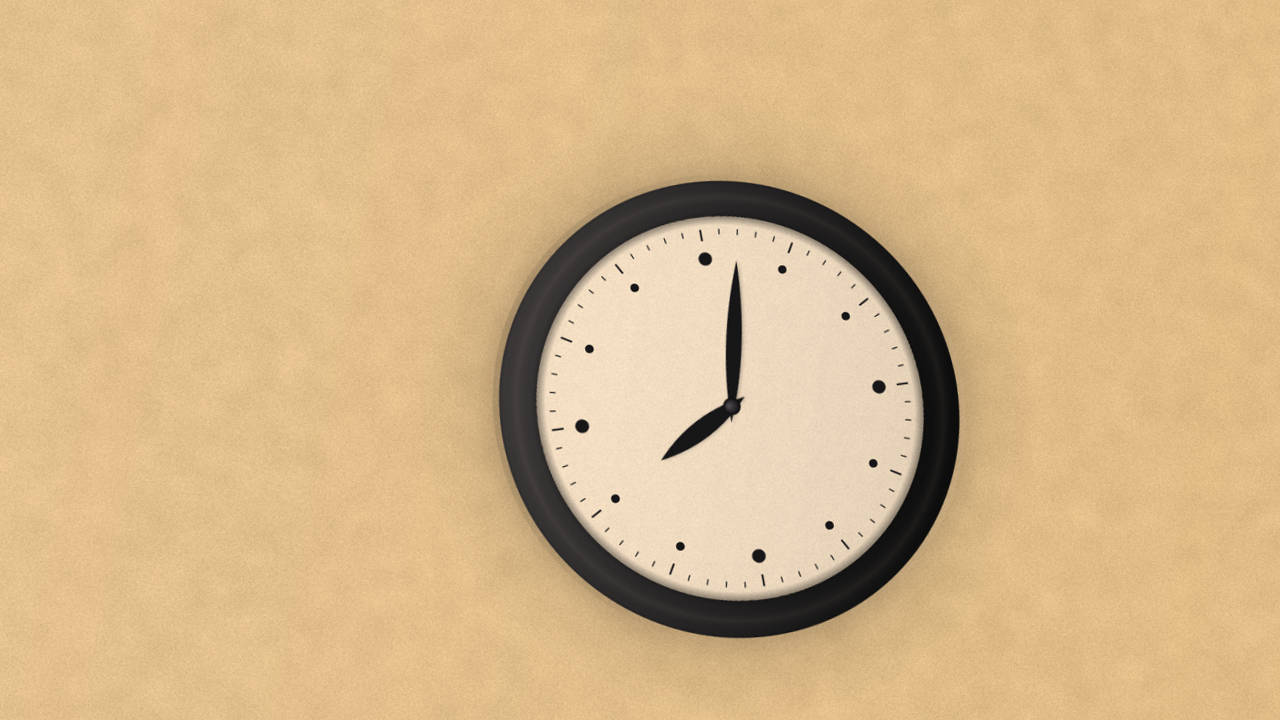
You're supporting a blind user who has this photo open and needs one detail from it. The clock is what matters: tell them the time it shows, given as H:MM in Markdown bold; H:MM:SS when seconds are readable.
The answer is **8:02**
